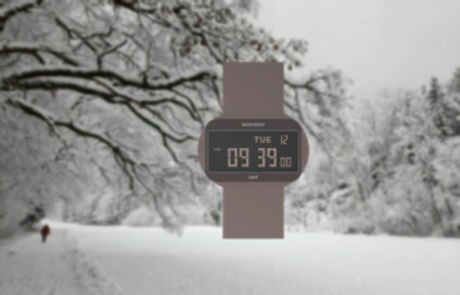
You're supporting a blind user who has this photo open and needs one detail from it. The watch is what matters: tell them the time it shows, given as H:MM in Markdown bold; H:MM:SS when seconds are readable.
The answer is **9:39:00**
